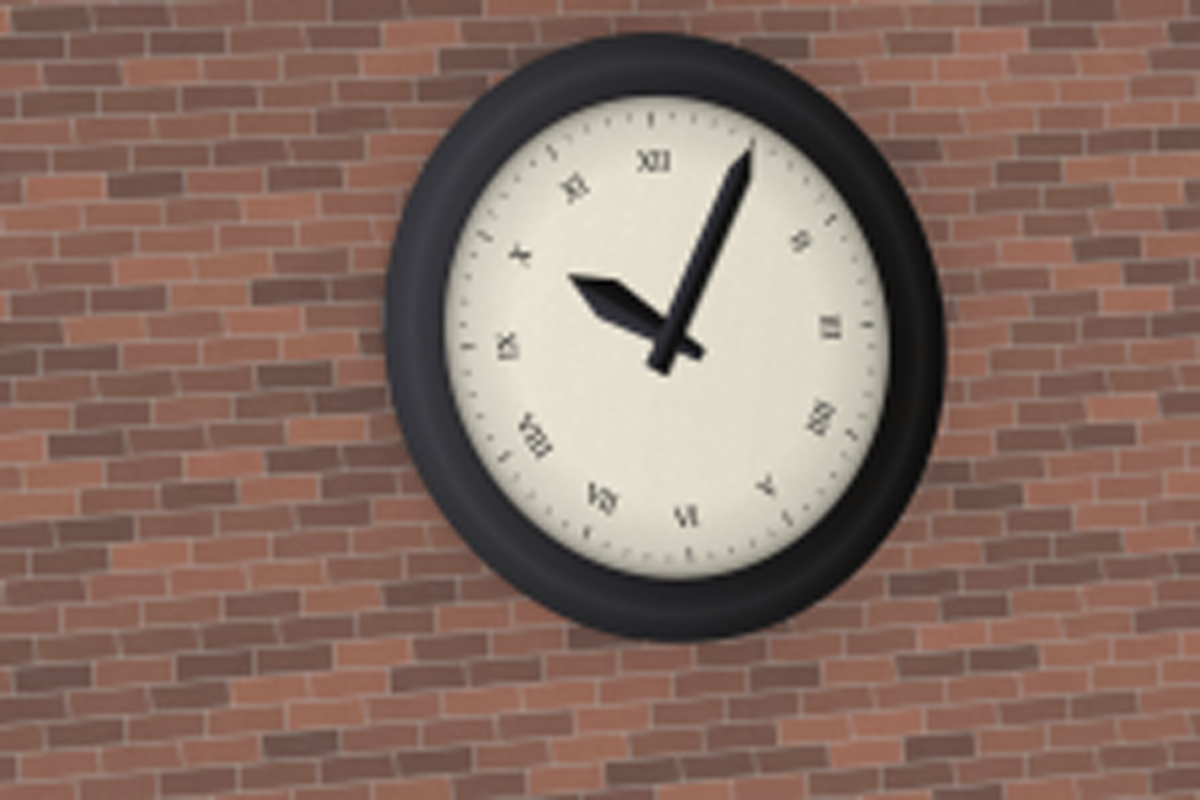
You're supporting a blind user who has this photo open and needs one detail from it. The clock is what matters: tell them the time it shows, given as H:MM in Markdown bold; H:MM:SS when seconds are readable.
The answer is **10:05**
